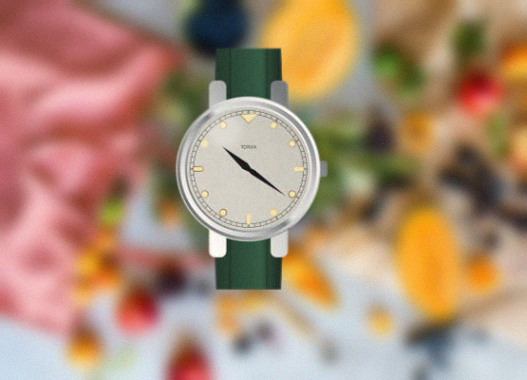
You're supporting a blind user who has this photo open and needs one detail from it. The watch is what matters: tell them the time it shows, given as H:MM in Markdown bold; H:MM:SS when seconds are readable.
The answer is **10:21**
